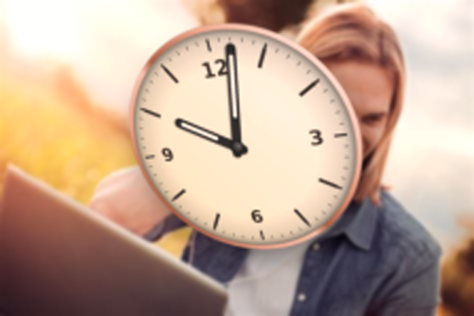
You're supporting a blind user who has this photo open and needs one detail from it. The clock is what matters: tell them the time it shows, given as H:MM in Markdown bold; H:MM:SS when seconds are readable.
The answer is **10:02**
